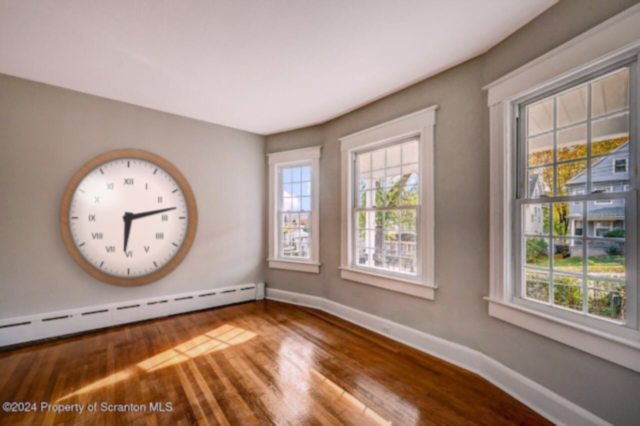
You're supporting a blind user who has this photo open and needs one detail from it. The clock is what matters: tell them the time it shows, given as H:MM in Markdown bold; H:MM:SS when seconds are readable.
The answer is **6:13**
